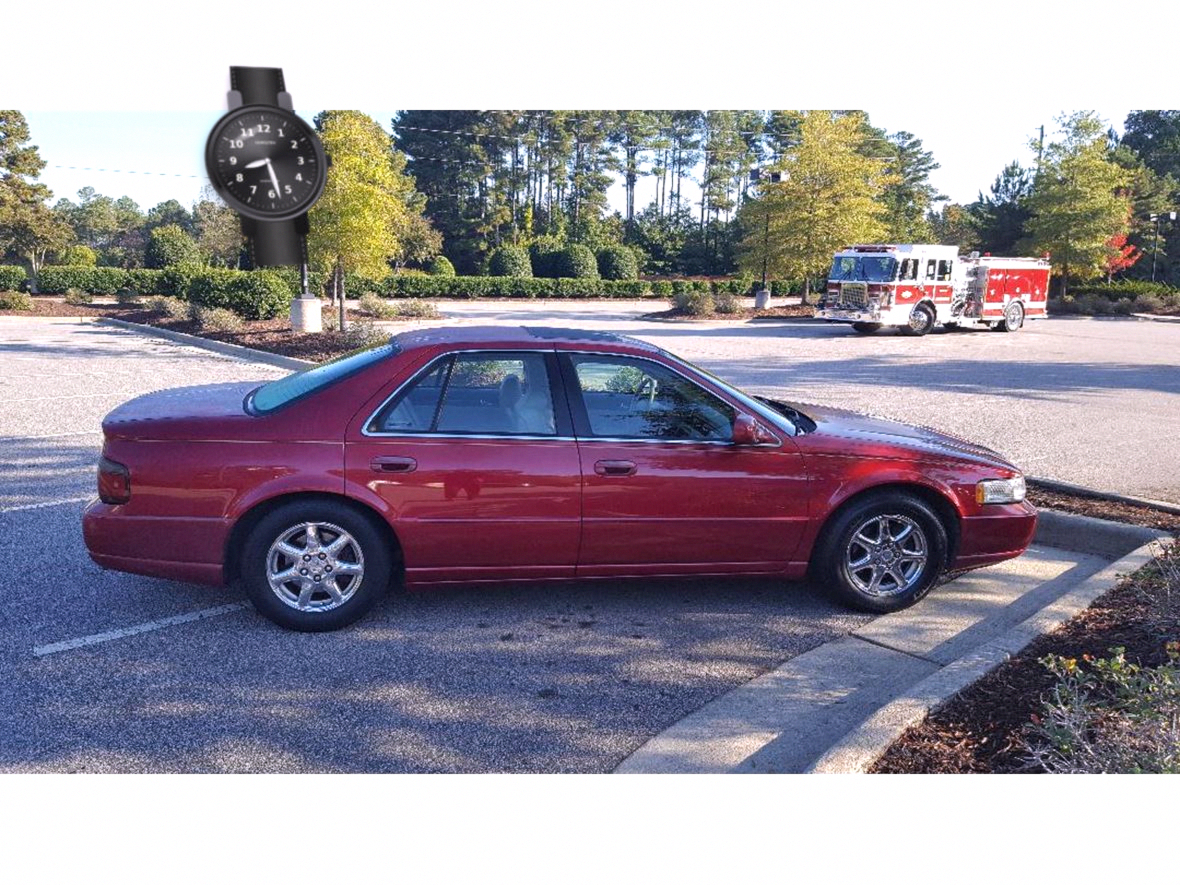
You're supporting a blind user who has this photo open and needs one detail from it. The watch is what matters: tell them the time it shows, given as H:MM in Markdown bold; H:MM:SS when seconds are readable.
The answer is **8:28**
